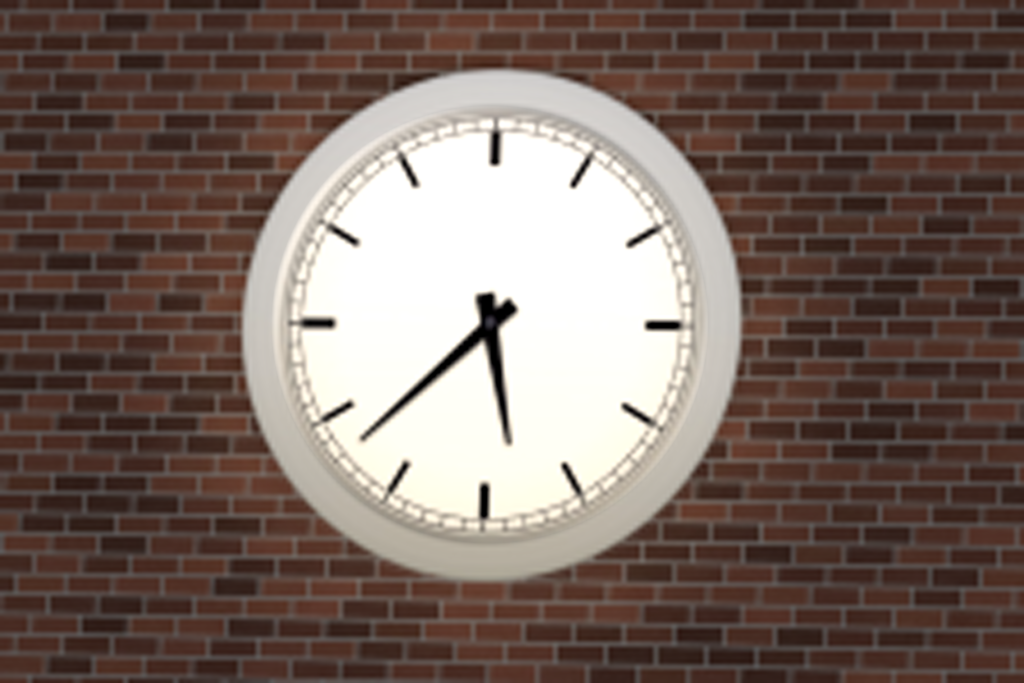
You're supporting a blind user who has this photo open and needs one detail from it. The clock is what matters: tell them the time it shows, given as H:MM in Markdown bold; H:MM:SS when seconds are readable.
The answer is **5:38**
